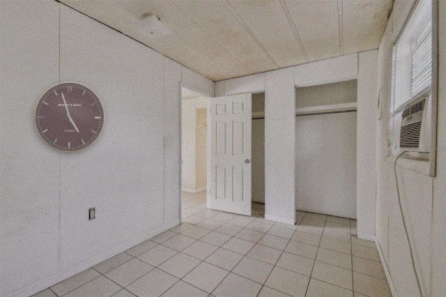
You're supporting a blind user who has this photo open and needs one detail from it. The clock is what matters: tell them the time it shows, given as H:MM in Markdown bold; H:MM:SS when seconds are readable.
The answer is **4:57**
